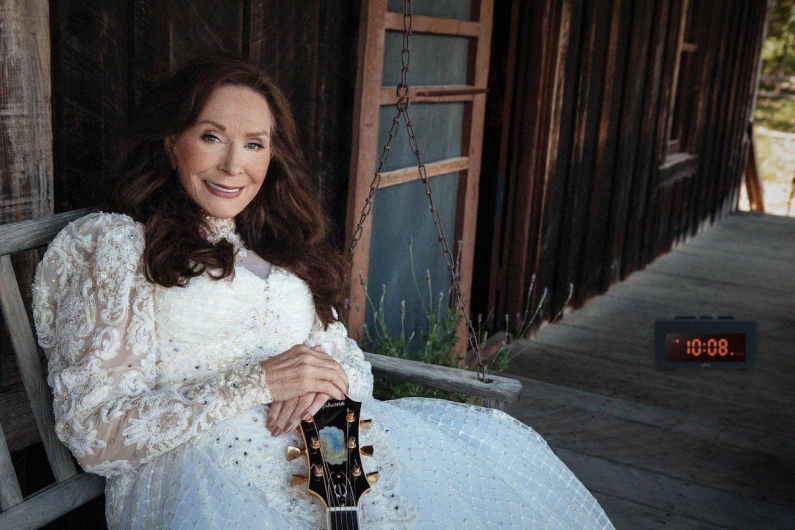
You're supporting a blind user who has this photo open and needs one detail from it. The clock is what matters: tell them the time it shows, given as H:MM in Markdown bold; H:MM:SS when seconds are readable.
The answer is **10:08**
